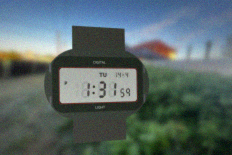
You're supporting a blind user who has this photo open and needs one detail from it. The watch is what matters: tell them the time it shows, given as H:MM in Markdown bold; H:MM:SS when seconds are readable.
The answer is **1:31:59**
